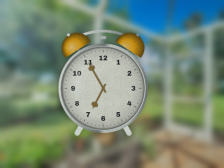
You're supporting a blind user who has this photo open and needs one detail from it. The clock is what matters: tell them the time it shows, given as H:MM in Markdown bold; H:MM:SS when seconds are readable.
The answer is **6:55**
